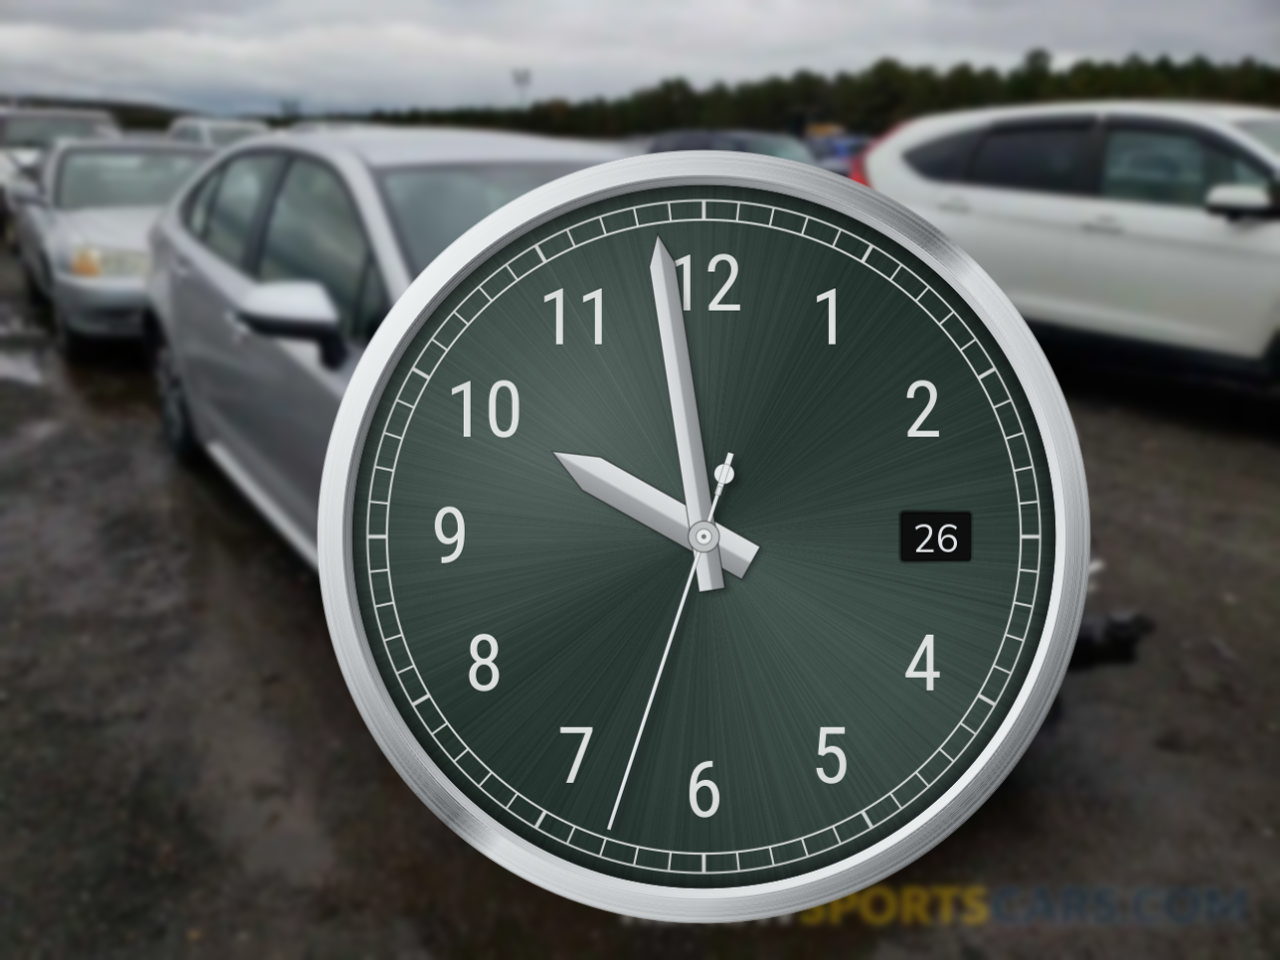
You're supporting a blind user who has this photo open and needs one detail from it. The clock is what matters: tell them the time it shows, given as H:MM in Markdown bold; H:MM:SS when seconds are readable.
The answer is **9:58:33**
